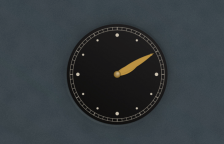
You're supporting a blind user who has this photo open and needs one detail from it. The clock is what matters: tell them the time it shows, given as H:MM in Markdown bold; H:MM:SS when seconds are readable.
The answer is **2:10**
